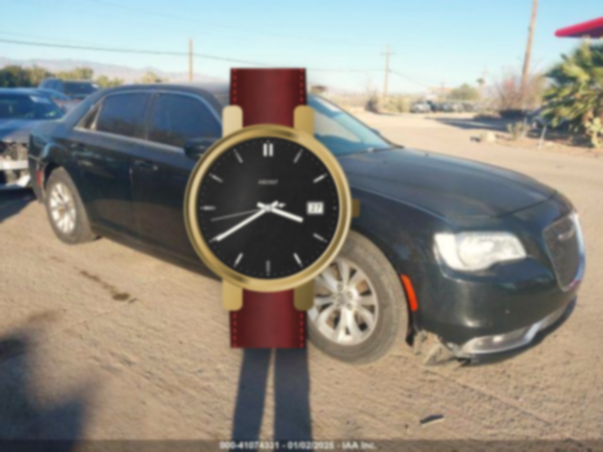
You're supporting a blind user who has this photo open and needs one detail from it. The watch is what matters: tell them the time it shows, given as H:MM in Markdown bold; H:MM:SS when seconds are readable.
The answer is **3:39:43**
